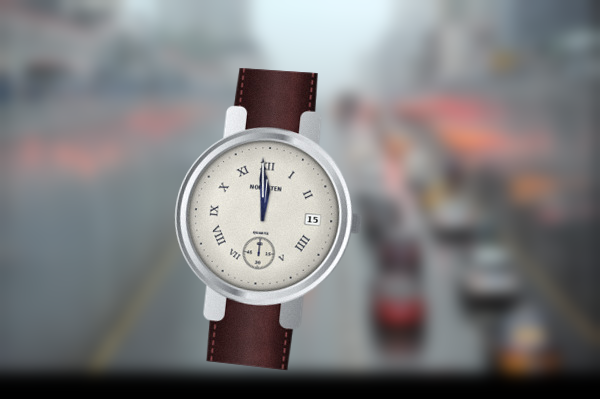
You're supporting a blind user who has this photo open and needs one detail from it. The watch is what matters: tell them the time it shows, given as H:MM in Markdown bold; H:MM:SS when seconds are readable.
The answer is **11:59**
